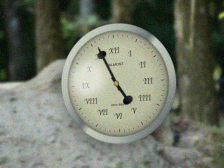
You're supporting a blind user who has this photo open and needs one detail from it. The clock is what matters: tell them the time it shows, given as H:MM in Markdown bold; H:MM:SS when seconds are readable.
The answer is **4:56**
